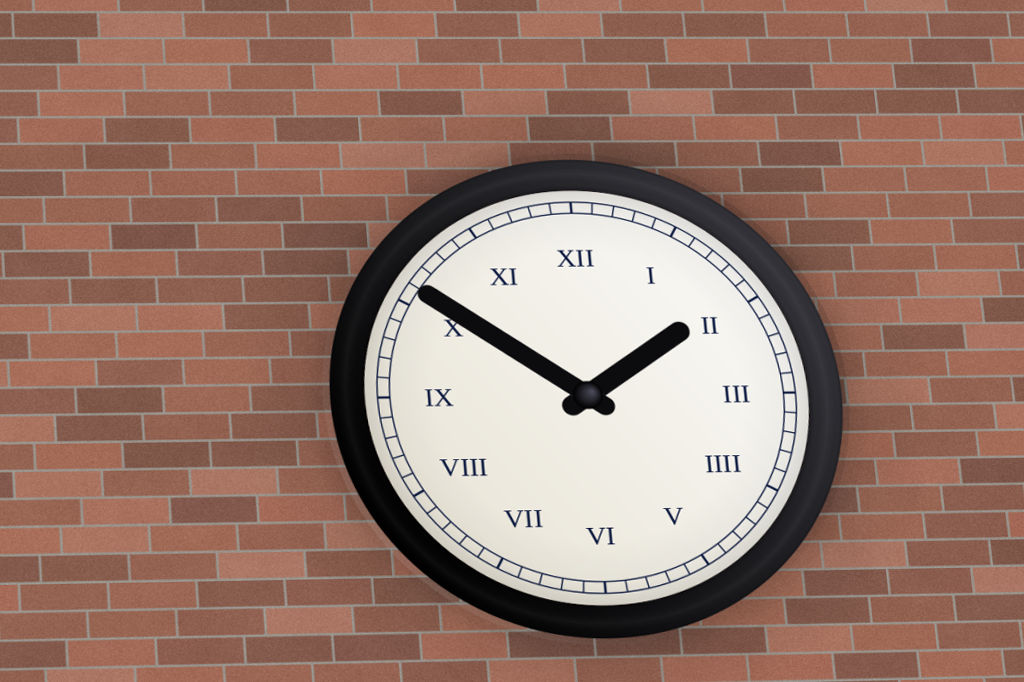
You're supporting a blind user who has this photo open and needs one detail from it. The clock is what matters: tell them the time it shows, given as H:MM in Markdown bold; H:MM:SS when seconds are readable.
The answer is **1:51**
